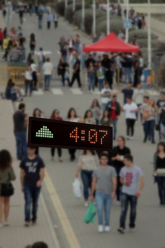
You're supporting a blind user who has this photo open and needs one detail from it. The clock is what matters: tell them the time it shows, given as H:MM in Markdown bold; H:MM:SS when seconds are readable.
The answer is **4:07**
